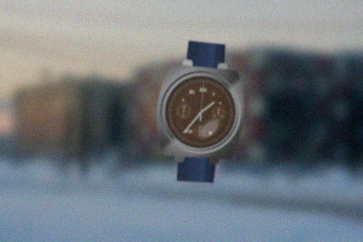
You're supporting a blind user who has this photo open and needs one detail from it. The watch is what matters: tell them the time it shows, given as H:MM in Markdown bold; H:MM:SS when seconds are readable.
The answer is **1:36**
